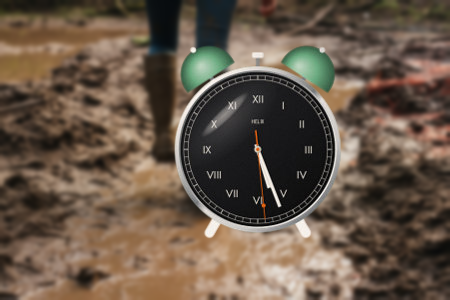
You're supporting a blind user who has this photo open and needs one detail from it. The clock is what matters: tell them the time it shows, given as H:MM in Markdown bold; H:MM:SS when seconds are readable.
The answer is **5:26:29**
